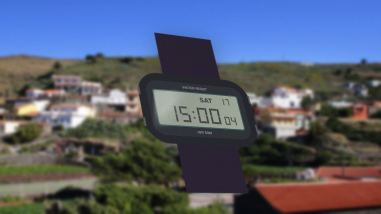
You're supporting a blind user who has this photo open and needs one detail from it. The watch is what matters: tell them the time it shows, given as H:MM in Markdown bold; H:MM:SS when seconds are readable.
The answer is **15:00:04**
